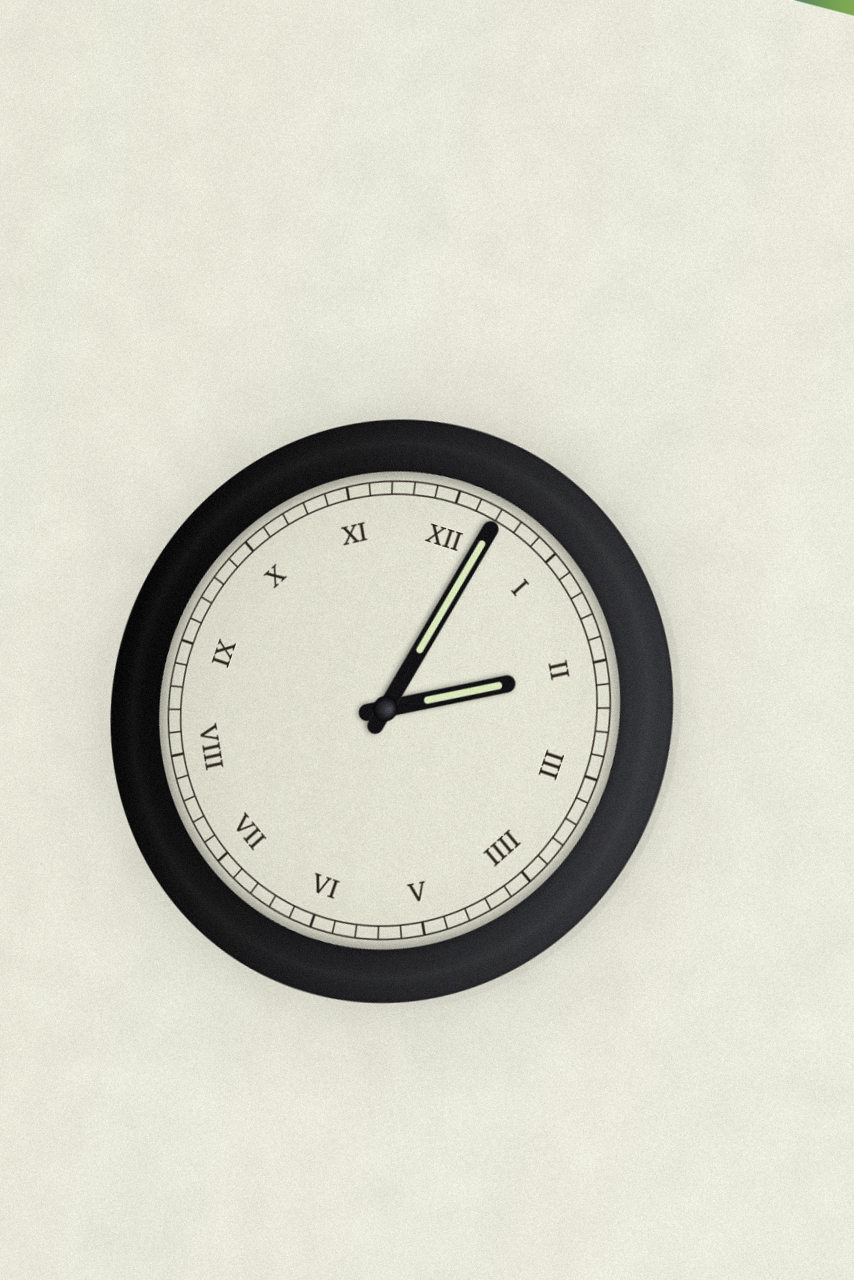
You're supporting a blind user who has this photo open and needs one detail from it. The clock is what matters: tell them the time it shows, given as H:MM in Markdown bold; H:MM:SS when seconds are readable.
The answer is **2:02**
